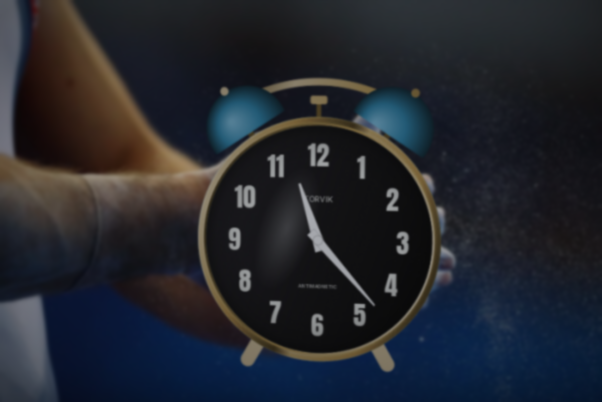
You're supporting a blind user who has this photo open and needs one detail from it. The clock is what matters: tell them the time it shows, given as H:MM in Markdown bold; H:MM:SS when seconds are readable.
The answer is **11:23**
